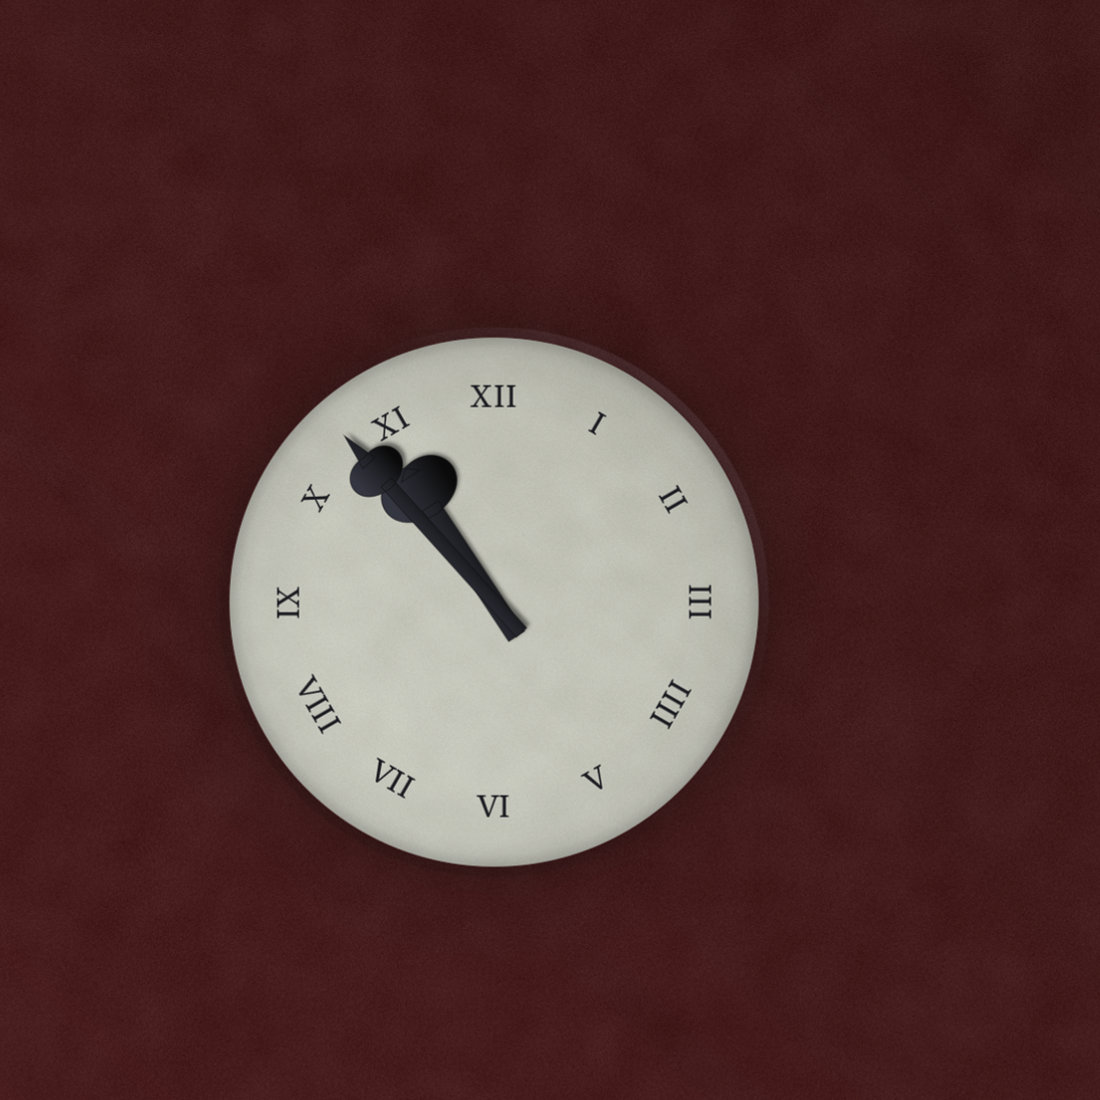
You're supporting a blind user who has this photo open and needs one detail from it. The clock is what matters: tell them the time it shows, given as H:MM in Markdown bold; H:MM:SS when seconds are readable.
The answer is **10:53**
